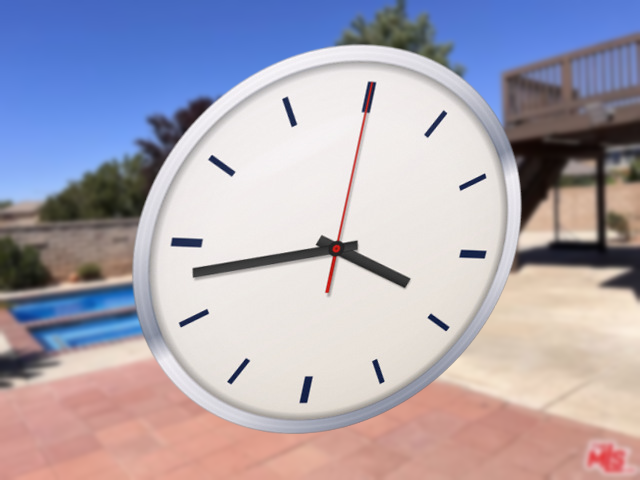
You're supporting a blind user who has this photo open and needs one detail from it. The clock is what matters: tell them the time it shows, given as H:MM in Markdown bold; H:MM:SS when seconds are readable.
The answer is **3:43:00**
